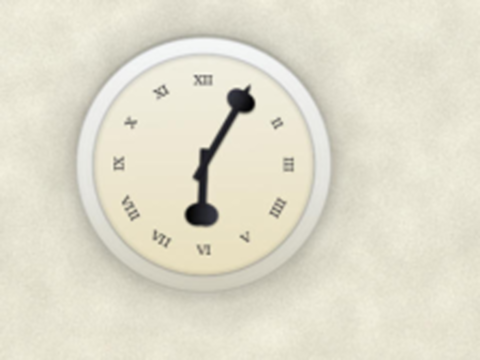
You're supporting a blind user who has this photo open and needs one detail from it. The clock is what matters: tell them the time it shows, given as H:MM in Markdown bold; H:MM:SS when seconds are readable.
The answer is **6:05**
